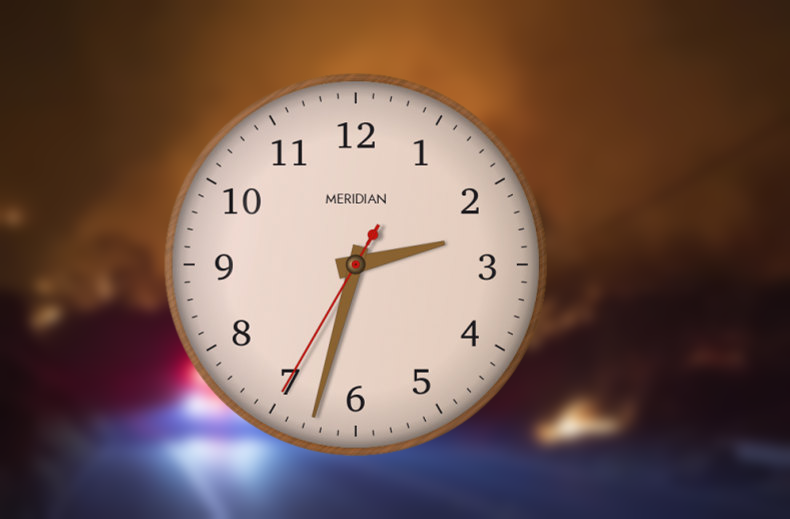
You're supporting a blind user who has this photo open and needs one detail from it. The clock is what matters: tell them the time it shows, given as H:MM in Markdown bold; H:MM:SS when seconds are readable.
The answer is **2:32:35**
